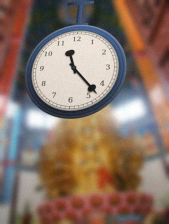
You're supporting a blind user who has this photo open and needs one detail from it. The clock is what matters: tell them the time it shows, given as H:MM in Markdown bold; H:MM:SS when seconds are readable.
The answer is **11:23**
